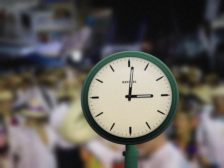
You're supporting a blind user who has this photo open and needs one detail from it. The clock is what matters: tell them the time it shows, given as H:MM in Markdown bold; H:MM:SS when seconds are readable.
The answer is **3:01**
